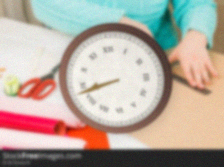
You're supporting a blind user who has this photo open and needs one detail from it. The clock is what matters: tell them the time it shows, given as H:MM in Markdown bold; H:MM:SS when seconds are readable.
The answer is **8:43**
